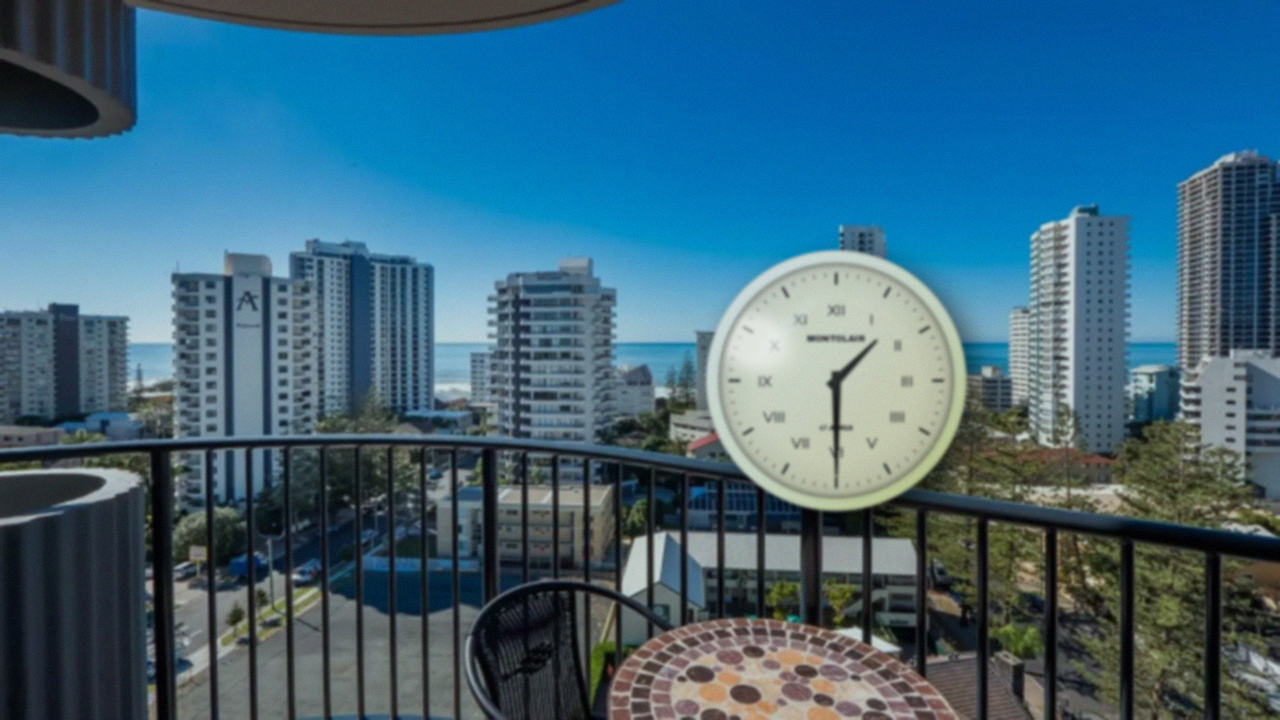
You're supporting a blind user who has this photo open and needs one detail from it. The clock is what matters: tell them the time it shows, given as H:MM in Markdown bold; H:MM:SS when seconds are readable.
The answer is **1:30**
